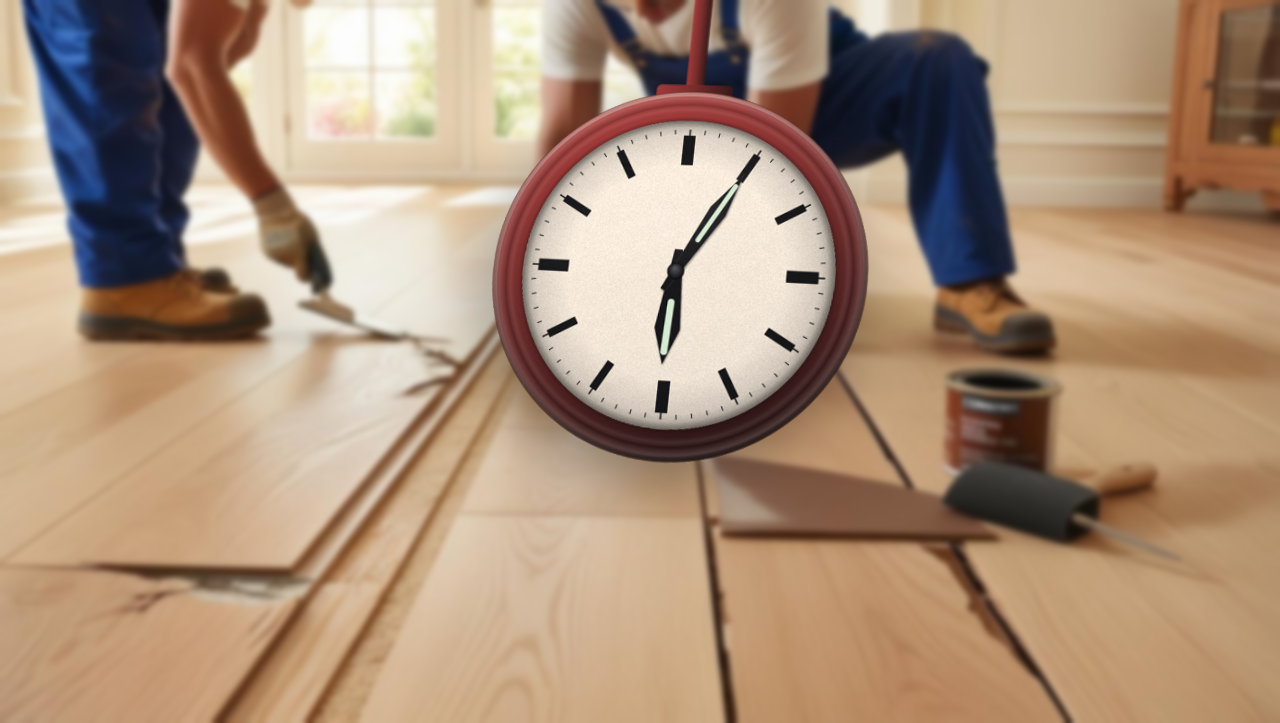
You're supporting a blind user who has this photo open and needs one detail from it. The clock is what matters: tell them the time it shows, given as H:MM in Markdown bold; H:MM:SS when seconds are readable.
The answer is **6:05**
